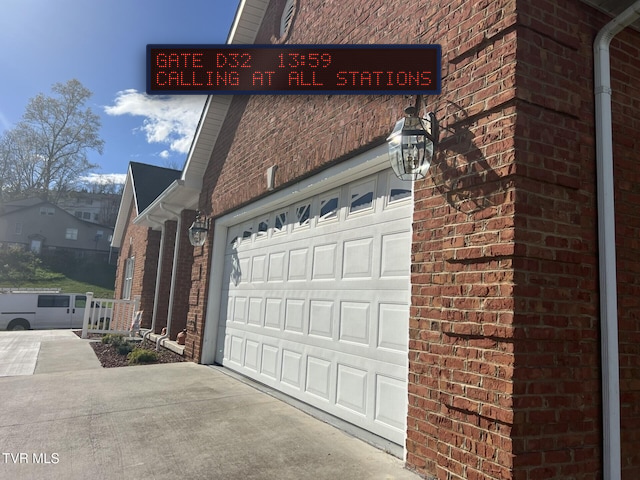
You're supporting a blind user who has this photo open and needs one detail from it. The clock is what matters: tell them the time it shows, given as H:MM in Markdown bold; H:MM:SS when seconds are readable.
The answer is **13:59**
